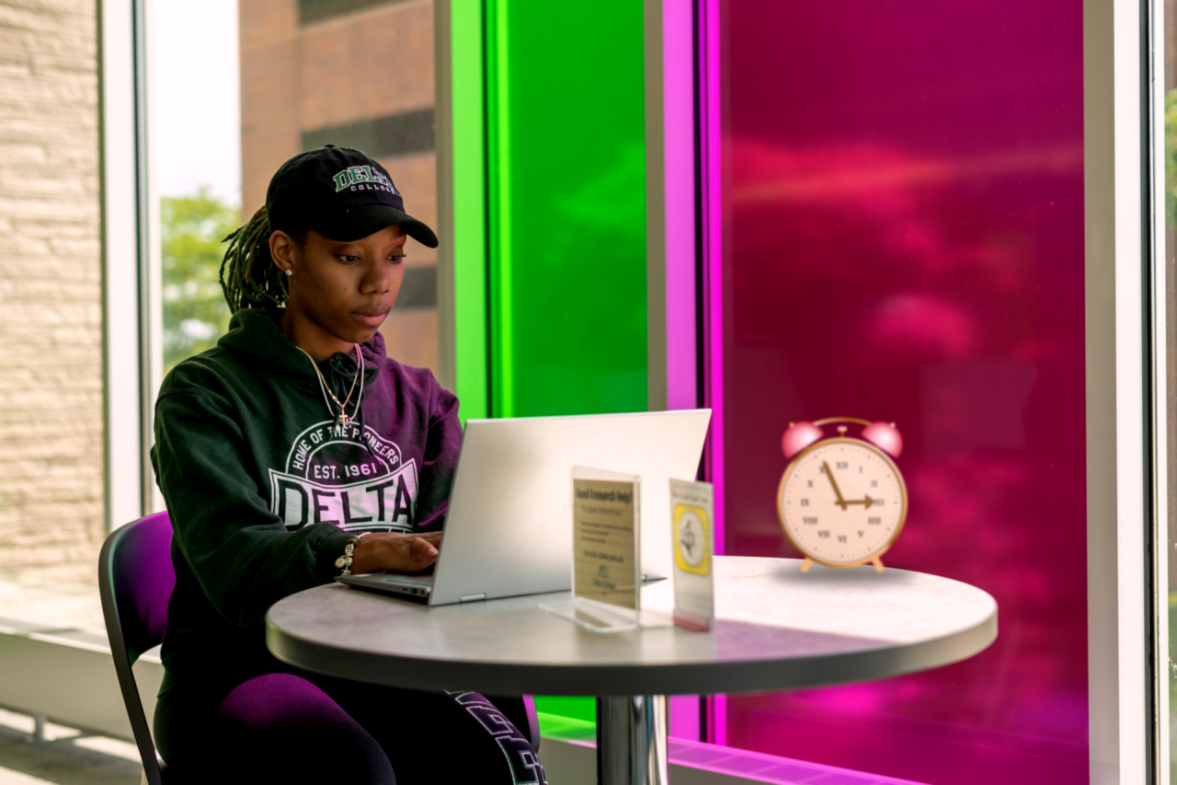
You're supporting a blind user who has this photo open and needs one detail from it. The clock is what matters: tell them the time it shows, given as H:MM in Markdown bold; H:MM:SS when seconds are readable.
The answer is **2:56**
